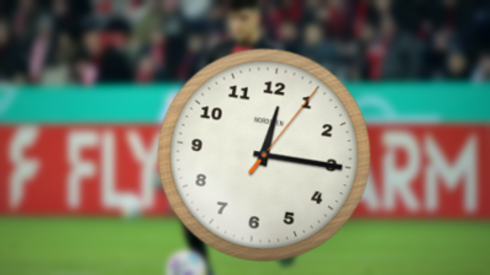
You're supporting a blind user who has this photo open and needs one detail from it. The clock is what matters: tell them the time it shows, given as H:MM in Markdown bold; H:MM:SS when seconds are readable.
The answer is **12:15:05**
